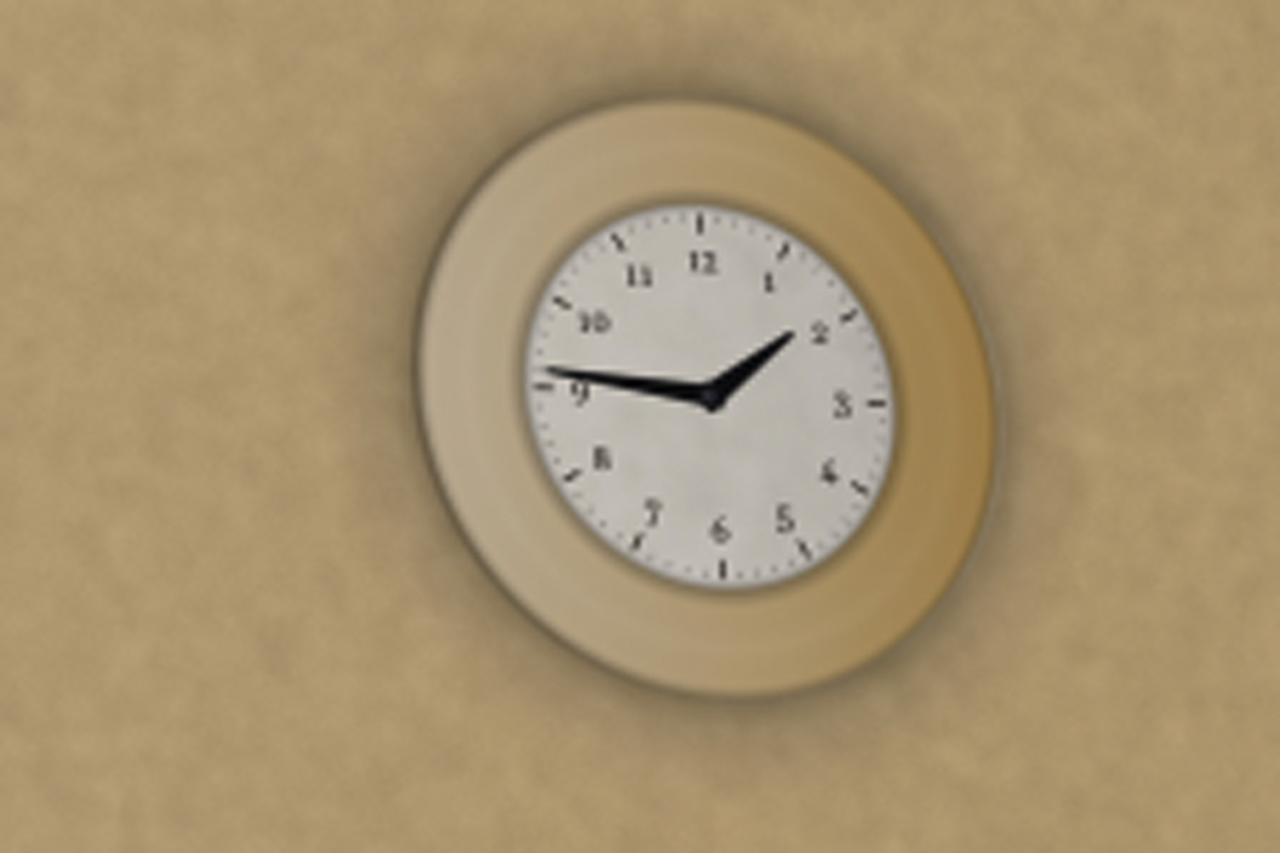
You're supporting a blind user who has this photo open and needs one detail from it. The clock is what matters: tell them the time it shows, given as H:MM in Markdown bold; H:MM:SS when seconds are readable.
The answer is **1:46**
